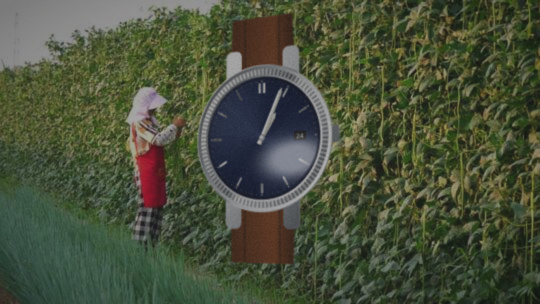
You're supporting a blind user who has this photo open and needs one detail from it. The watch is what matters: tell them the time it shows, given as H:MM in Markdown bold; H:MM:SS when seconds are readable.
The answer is **1:04**
